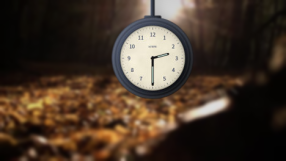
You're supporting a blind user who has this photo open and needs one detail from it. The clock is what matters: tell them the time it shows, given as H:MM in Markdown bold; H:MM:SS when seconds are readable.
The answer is **2:30**
